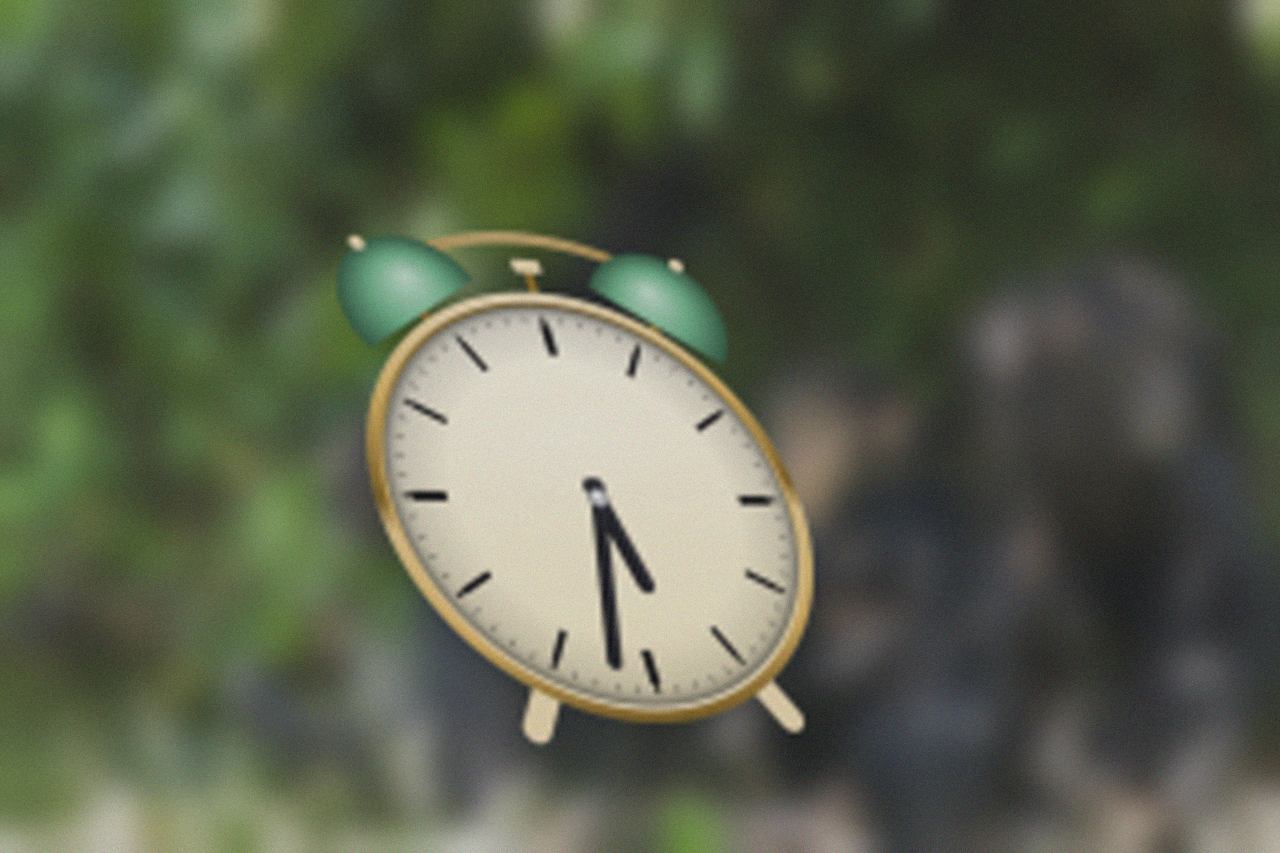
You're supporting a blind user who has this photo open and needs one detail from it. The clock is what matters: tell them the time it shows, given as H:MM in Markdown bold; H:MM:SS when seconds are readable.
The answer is **5:32**
